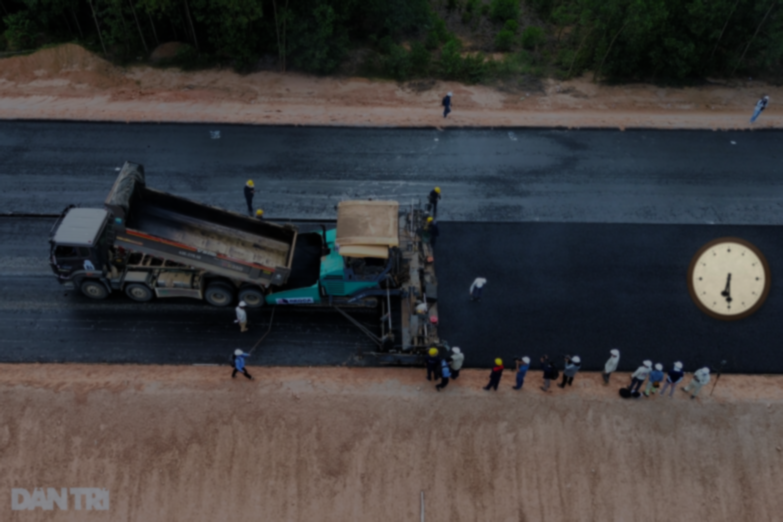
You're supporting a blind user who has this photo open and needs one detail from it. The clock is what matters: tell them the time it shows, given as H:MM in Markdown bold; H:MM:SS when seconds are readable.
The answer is **6:30**
